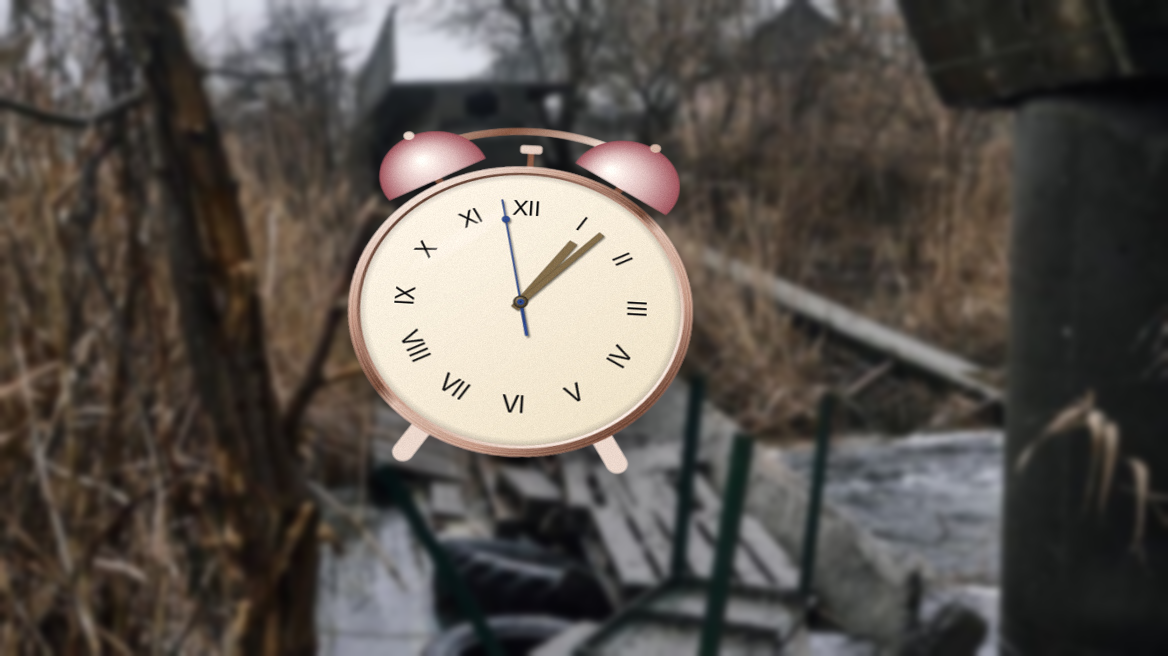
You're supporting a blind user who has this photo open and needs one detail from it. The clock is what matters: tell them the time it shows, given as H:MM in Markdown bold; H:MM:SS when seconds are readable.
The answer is **1:06:58**
